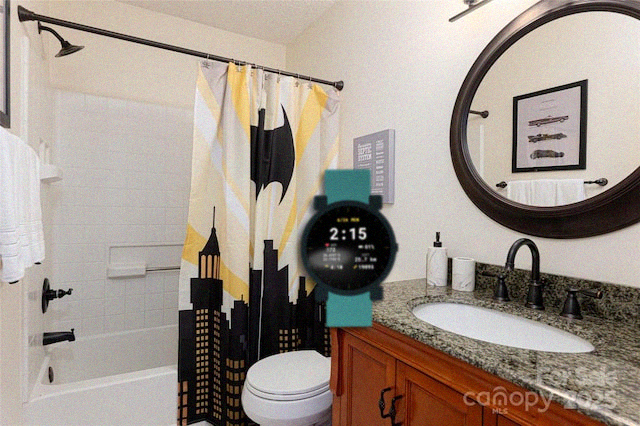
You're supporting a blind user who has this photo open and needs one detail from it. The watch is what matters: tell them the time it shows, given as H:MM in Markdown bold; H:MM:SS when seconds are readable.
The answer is **2:15**
